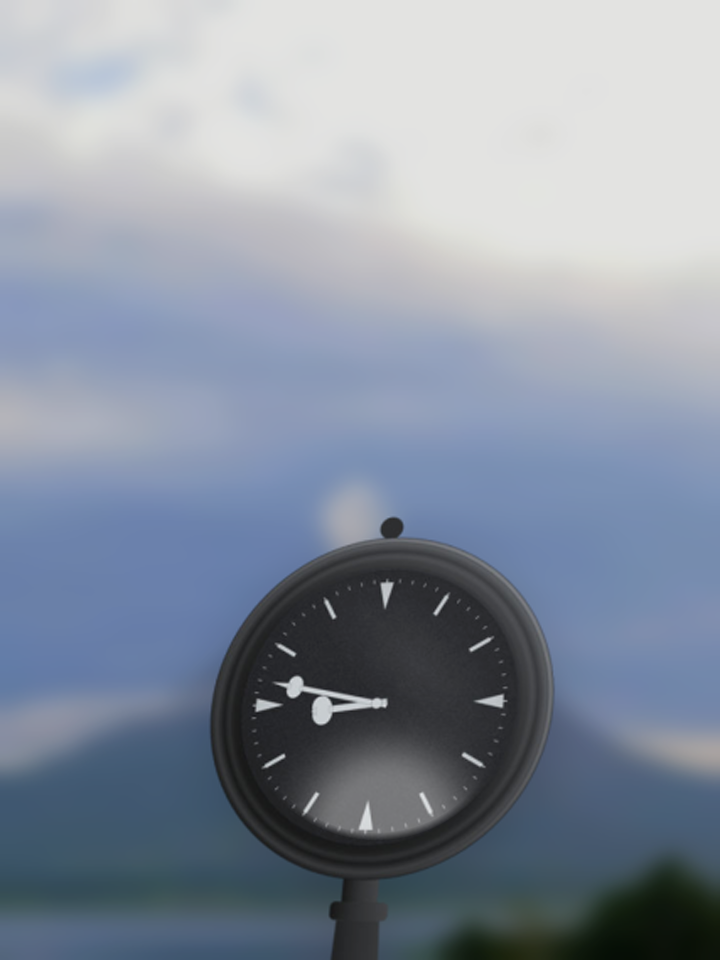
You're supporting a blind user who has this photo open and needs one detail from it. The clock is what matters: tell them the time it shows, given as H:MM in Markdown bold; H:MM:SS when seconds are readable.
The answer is **8:47**
